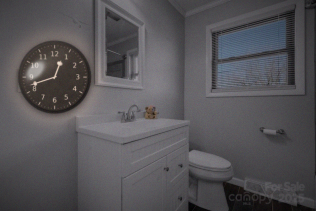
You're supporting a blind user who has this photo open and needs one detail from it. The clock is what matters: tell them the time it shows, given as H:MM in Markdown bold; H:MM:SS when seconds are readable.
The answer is **12:42**
